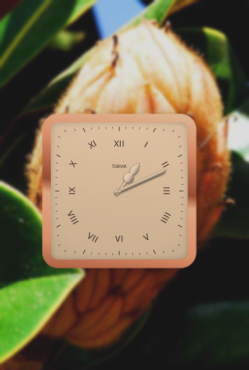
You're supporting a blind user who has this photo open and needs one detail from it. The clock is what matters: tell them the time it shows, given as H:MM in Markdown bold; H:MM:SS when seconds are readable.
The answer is **1:11**
